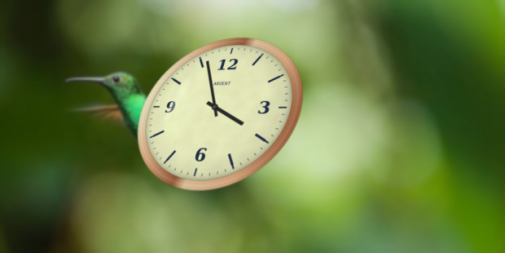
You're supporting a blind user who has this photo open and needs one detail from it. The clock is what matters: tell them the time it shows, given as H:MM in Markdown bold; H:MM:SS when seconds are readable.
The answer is **3:56**
